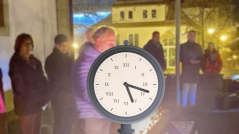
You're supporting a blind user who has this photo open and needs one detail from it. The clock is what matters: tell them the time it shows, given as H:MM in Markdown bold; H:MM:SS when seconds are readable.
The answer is **5:18**
